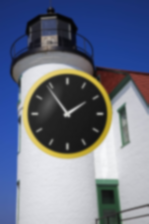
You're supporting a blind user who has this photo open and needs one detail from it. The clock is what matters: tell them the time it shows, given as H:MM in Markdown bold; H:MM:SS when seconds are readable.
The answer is **1:54**
